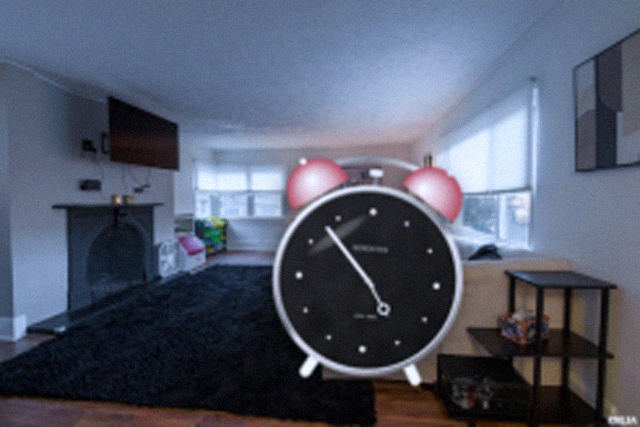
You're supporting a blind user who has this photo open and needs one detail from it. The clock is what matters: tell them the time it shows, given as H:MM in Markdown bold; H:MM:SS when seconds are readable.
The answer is **4:53**
